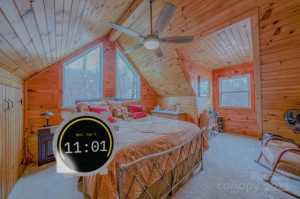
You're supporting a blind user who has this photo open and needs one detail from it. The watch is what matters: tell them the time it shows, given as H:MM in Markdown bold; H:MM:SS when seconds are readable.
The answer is **11:01**
